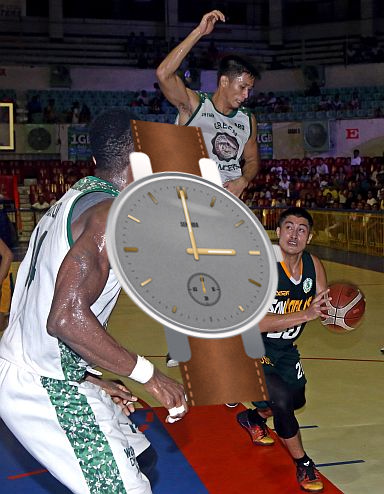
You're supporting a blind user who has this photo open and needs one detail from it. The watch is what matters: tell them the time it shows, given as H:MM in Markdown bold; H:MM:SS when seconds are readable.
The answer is **3:00**
